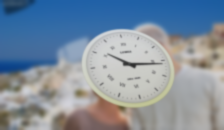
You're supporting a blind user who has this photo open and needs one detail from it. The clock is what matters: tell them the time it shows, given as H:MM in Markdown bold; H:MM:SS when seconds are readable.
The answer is **10:16**
